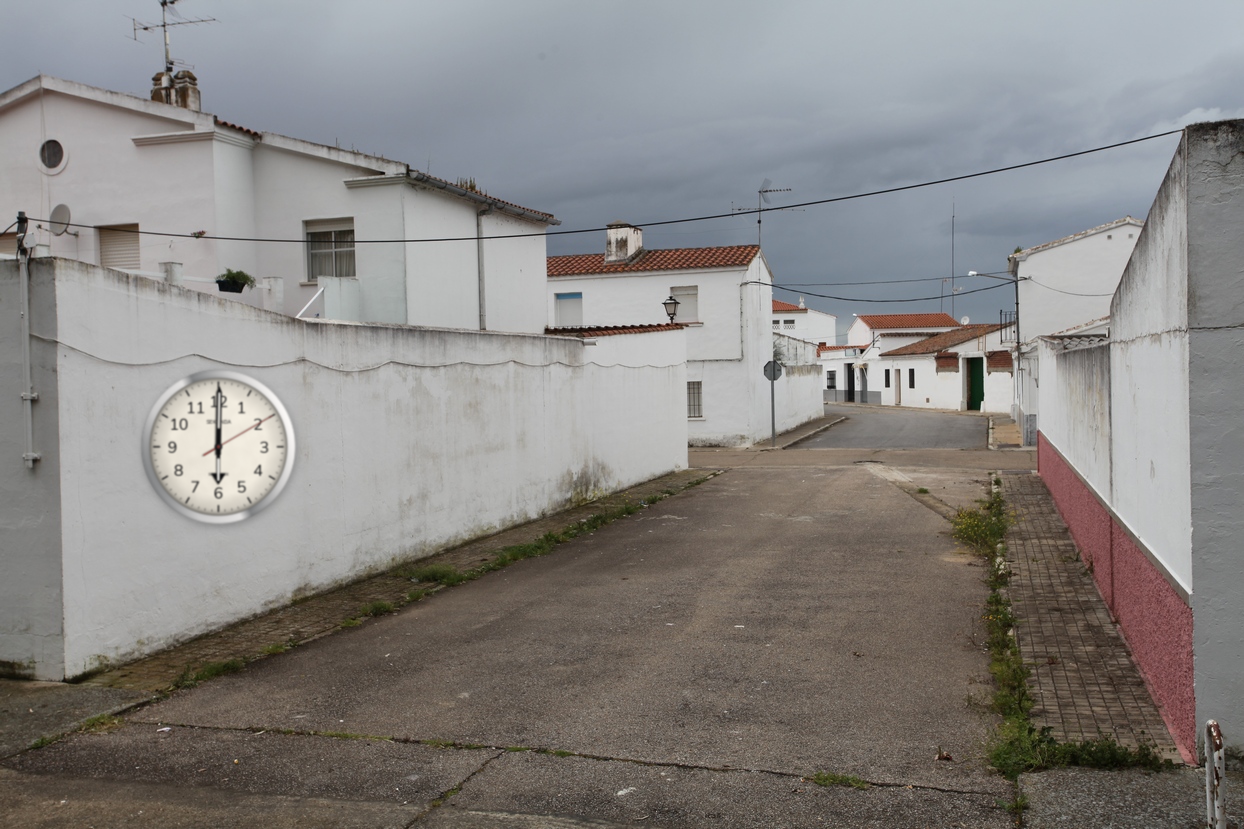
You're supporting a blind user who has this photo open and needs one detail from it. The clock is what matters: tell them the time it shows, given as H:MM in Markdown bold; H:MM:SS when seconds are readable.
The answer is **6:00:10**
